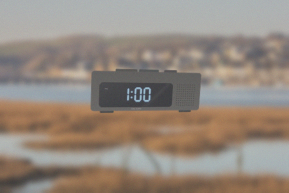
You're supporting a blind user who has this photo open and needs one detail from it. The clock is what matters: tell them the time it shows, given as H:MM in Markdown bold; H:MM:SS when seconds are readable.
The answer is **1:00**
